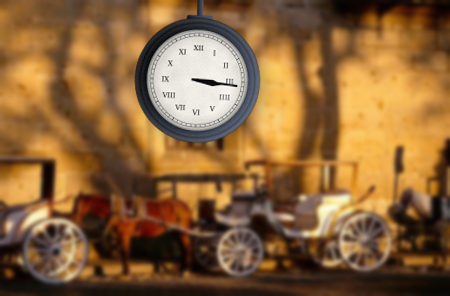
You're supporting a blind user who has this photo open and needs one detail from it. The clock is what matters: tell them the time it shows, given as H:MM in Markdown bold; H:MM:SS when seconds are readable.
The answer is **3:16**
